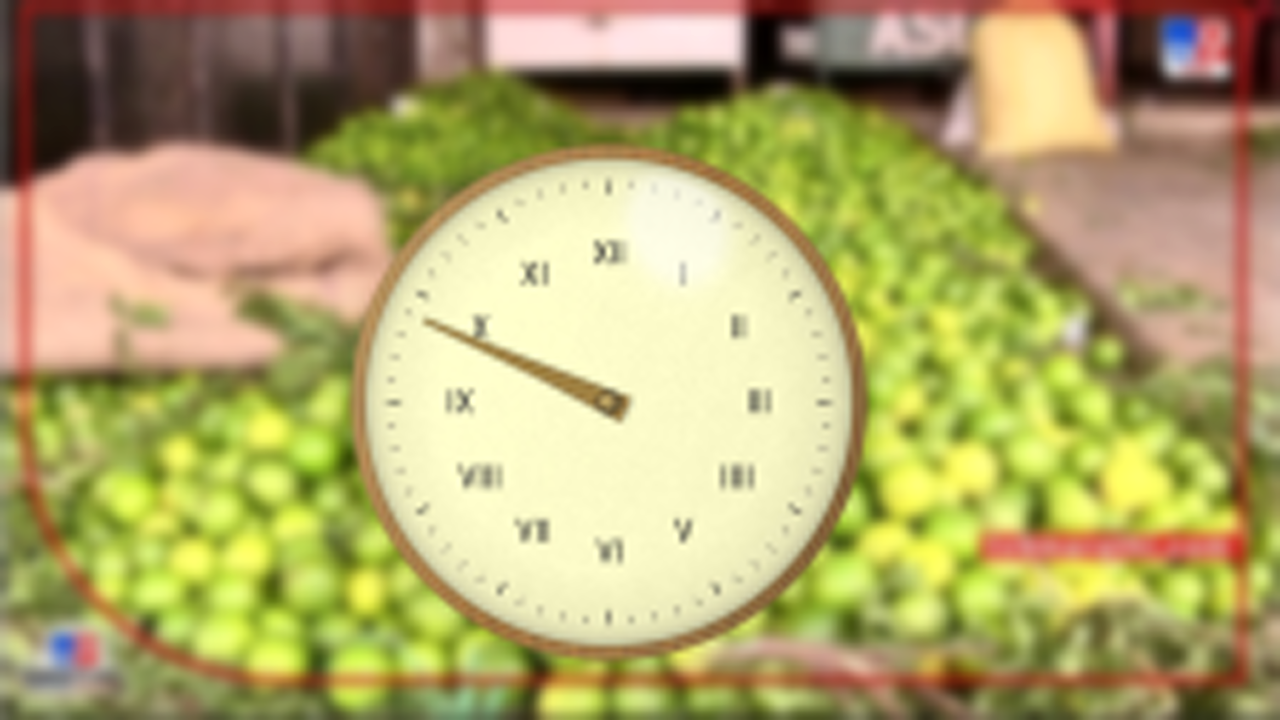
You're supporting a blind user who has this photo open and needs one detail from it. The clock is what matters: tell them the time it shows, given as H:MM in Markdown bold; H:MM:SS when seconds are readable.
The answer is **9:49**
